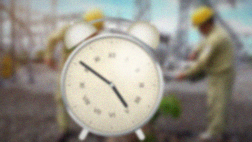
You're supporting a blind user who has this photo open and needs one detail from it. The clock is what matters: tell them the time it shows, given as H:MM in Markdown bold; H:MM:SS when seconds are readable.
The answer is **4:51**
